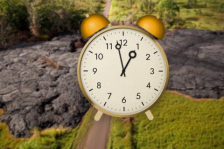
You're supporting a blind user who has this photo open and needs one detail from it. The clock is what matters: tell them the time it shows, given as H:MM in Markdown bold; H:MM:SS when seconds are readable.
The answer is **12:58**
